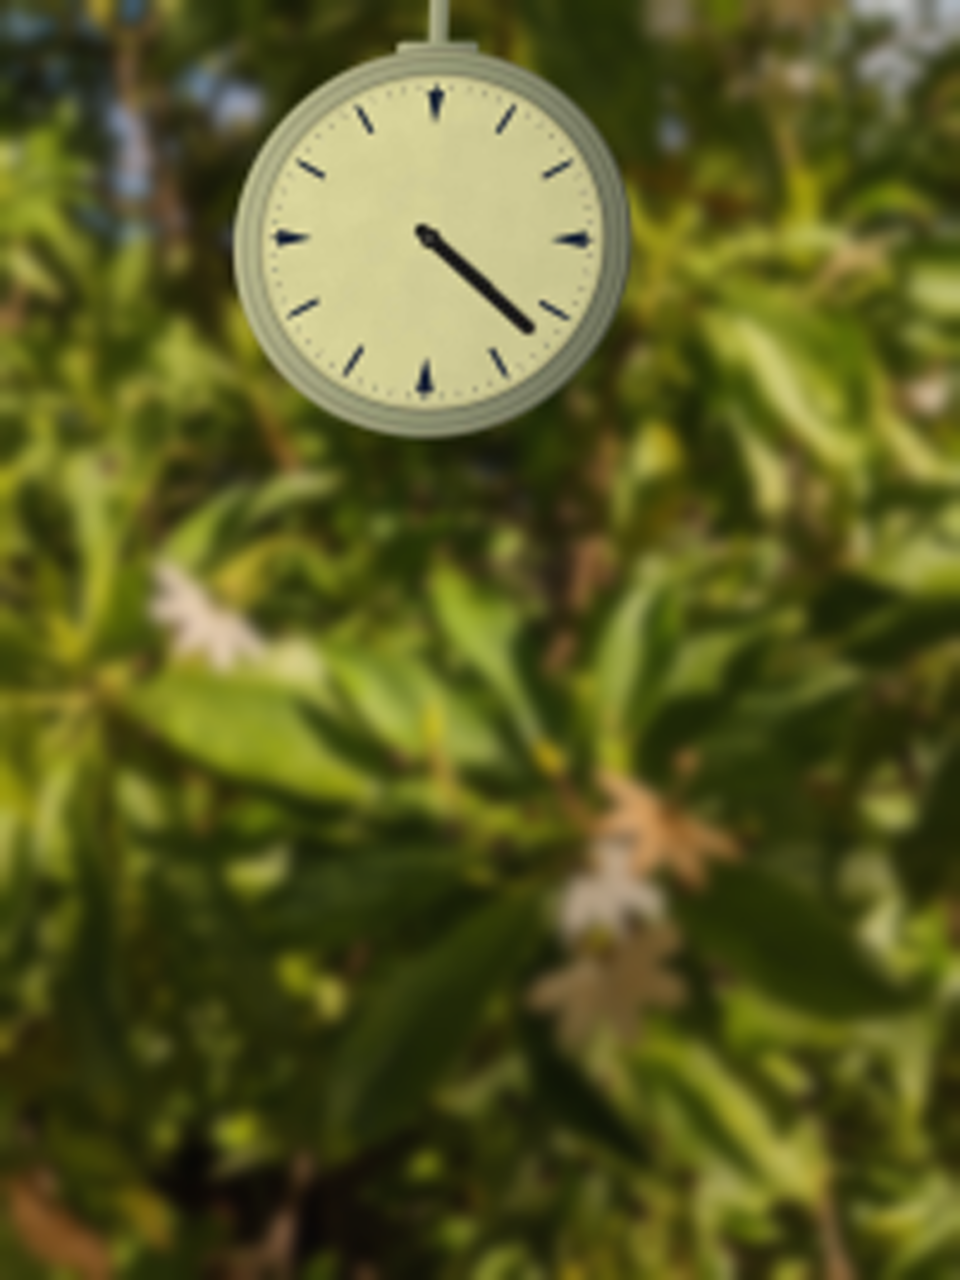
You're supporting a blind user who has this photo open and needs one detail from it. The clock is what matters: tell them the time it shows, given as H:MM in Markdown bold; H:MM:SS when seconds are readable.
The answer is **4:22**
